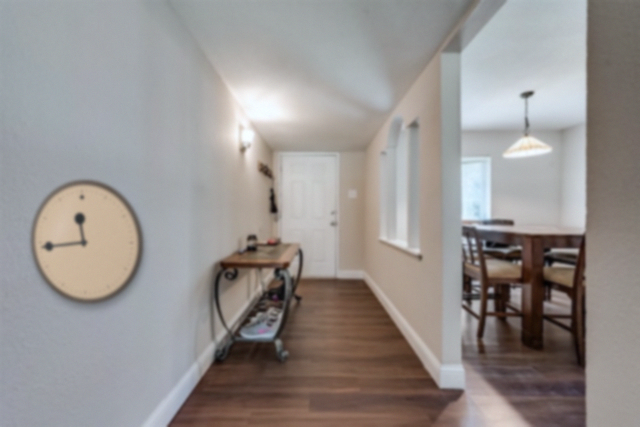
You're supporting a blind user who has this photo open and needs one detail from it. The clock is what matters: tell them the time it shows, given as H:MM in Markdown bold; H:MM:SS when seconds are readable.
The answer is **11:44**
